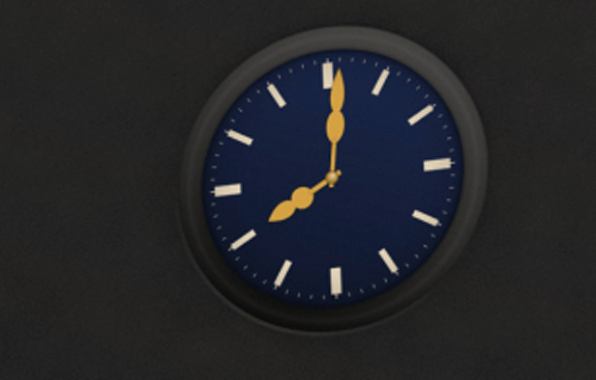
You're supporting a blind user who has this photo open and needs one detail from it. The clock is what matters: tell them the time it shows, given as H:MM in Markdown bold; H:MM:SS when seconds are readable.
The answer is **8:01**
